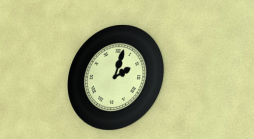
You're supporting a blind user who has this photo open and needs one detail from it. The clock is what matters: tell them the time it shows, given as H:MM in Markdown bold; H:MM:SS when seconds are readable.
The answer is **2:02**
